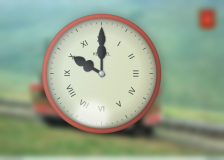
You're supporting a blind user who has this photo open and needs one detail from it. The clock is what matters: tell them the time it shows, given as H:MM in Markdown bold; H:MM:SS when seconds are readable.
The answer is **10:00**
